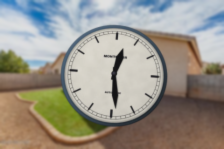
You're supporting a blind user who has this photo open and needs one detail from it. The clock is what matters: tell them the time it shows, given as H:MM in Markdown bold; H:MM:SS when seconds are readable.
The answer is **12:29**
